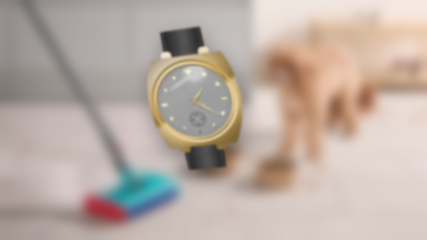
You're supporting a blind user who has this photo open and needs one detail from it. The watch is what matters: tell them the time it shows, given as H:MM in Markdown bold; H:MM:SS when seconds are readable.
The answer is **1:21**
